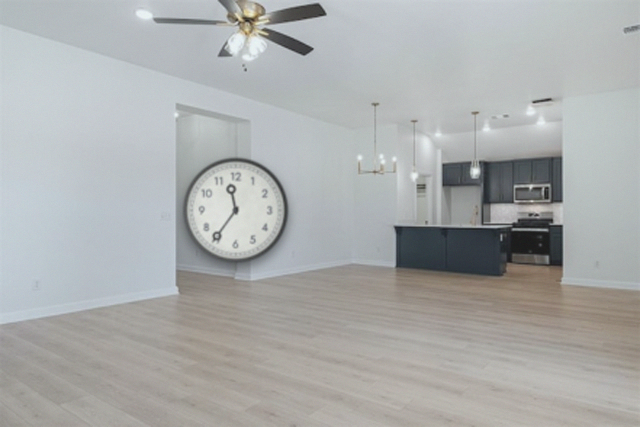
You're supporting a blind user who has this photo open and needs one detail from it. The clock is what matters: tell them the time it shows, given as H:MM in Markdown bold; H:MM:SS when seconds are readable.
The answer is **11:36**
